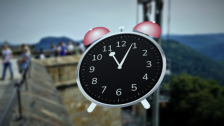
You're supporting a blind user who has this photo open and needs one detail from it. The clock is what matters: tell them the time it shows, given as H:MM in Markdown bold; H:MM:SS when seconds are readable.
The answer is **11:04**
